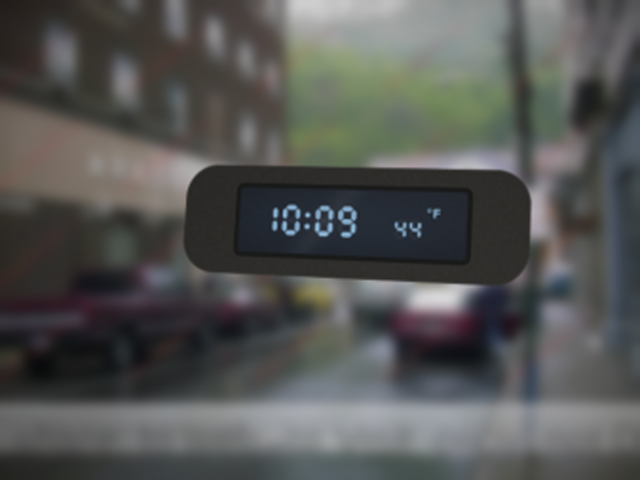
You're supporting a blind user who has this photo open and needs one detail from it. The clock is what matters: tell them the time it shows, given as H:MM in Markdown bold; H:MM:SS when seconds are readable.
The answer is **10:09**
